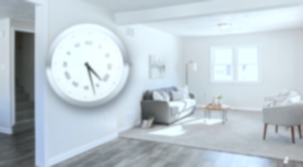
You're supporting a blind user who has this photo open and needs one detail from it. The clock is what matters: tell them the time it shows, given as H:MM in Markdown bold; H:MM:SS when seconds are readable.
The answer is **4:27**
